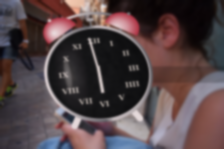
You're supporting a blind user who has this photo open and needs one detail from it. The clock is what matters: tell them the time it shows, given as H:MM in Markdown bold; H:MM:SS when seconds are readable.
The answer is **5:59**
